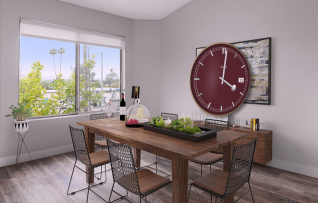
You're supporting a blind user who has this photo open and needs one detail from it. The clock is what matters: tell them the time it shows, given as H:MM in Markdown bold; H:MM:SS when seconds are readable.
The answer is **4:01**
